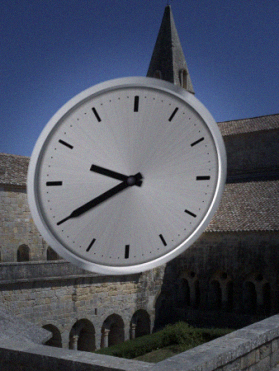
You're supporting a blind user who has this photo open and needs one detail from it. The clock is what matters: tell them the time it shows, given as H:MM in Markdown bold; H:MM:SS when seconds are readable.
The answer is **9:40**
